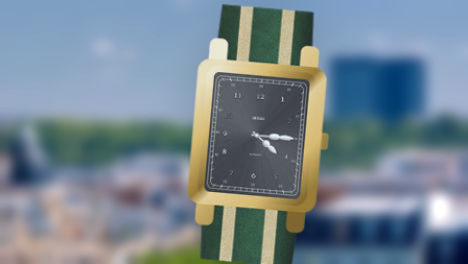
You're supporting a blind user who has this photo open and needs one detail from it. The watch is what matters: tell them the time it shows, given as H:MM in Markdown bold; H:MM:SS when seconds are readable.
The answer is **4:15**
